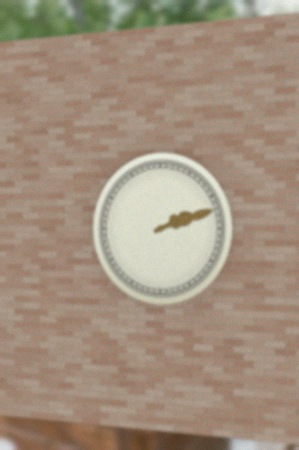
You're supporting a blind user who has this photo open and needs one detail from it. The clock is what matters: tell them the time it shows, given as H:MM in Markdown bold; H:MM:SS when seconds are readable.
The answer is **2:12**
